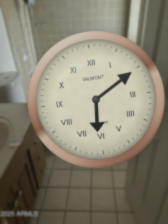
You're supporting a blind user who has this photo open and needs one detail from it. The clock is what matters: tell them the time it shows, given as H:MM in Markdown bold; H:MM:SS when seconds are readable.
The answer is **6:10**
